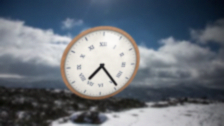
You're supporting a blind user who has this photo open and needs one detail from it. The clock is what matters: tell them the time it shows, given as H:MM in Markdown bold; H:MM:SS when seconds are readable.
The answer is **7:24**
